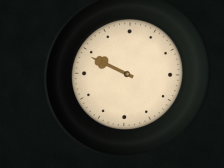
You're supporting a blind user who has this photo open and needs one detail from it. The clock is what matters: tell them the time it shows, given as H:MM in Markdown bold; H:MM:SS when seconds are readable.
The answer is **9:49**
